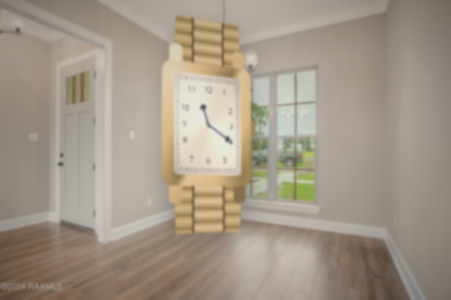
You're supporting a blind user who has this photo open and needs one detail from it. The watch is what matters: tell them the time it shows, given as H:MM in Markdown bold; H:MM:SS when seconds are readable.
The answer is **11:20**
